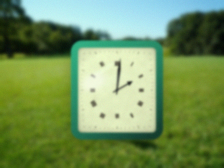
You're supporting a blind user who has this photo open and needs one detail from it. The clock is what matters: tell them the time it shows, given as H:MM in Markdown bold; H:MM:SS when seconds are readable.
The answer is **2:01**
